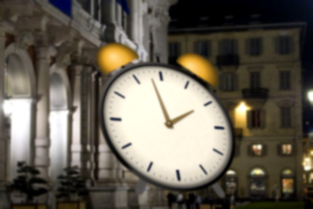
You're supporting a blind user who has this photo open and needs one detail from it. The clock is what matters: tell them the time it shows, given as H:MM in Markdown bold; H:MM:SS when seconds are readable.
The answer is **1:58**
